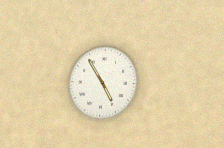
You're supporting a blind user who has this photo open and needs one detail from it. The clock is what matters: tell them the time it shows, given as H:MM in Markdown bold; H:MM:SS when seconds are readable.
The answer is **4:54**
